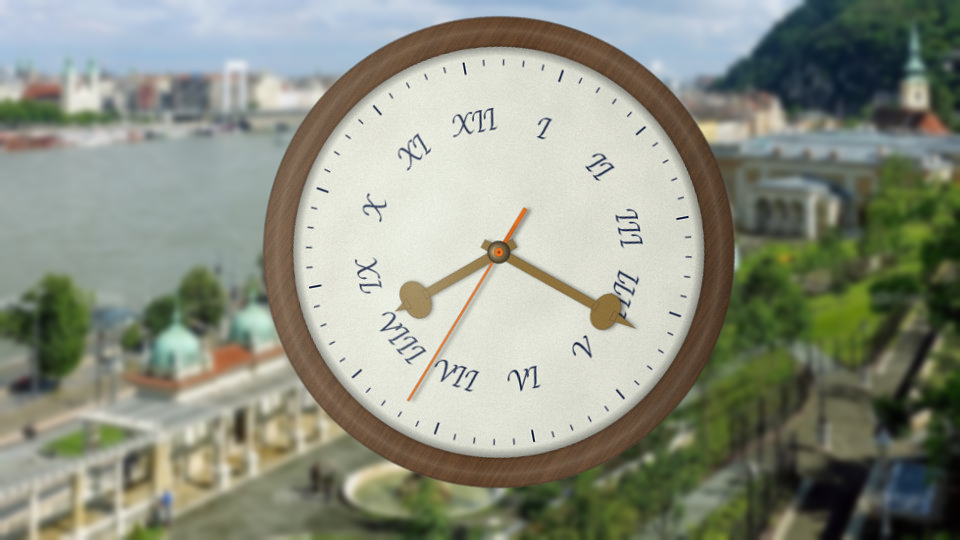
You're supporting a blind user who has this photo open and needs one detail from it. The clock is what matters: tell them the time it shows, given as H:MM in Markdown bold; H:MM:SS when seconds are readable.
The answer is **8:21:37**
